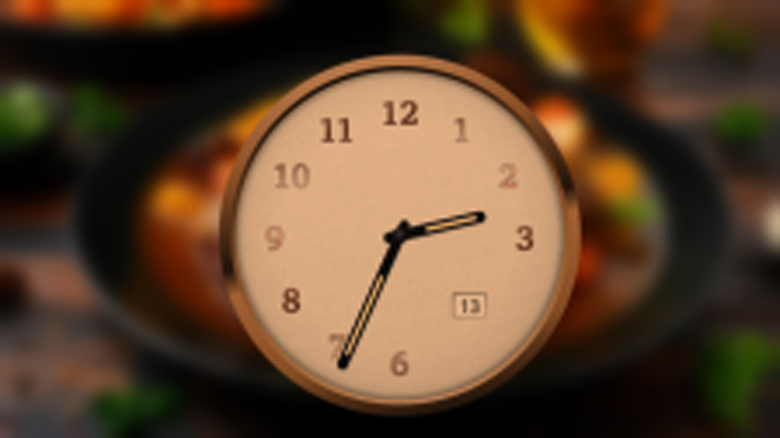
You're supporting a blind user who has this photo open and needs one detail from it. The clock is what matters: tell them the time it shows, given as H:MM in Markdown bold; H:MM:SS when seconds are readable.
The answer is **2:34**
